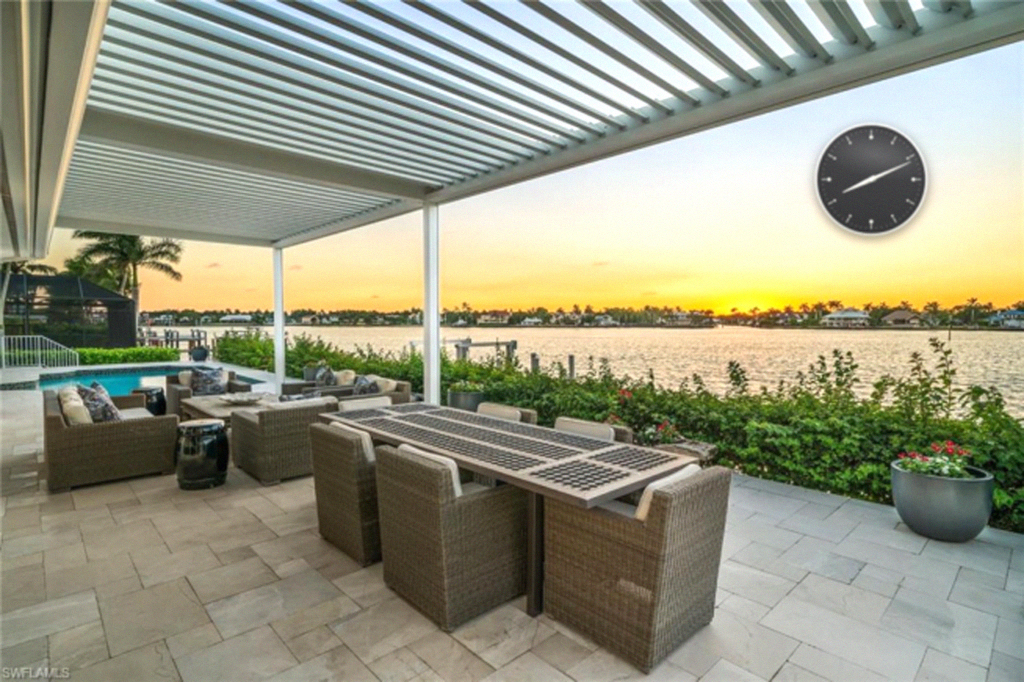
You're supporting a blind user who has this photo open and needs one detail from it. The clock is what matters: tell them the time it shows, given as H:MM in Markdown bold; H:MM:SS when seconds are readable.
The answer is **8:11**
